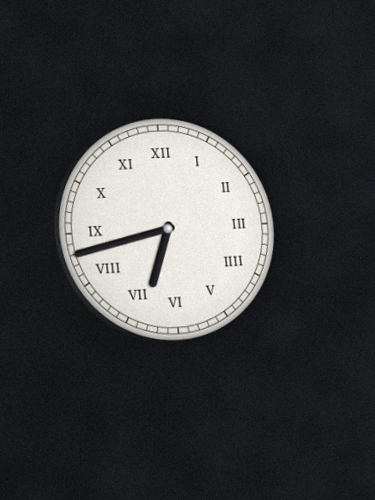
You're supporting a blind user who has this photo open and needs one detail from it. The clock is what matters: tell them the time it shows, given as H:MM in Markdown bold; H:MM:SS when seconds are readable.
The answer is **6:43**
